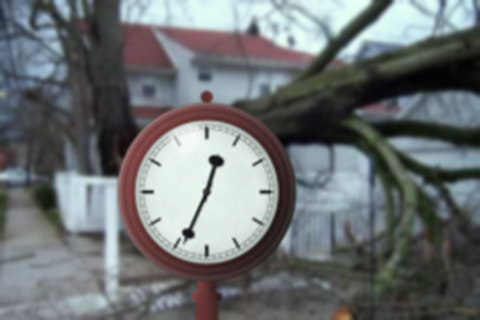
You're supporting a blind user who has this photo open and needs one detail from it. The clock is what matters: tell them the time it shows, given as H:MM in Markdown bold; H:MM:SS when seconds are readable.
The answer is **12:34**
